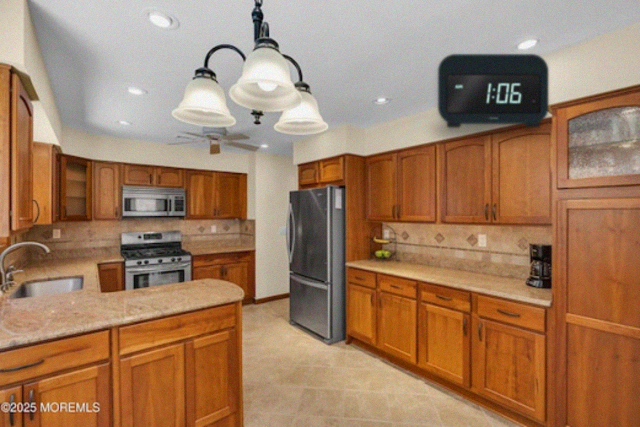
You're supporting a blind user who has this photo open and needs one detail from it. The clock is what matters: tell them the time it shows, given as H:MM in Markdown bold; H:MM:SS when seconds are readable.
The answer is **1:06**
